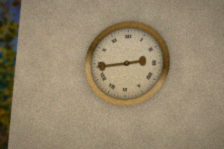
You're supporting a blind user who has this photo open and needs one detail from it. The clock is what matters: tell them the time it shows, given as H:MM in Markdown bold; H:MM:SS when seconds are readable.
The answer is **2:44**
